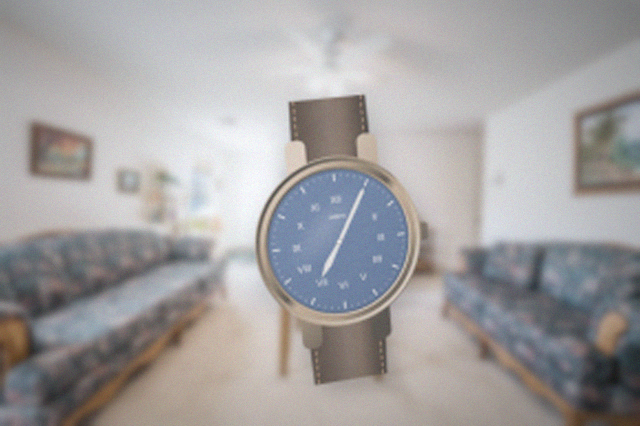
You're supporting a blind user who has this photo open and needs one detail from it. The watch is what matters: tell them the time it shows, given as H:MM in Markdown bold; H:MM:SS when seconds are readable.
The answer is **7:05**
